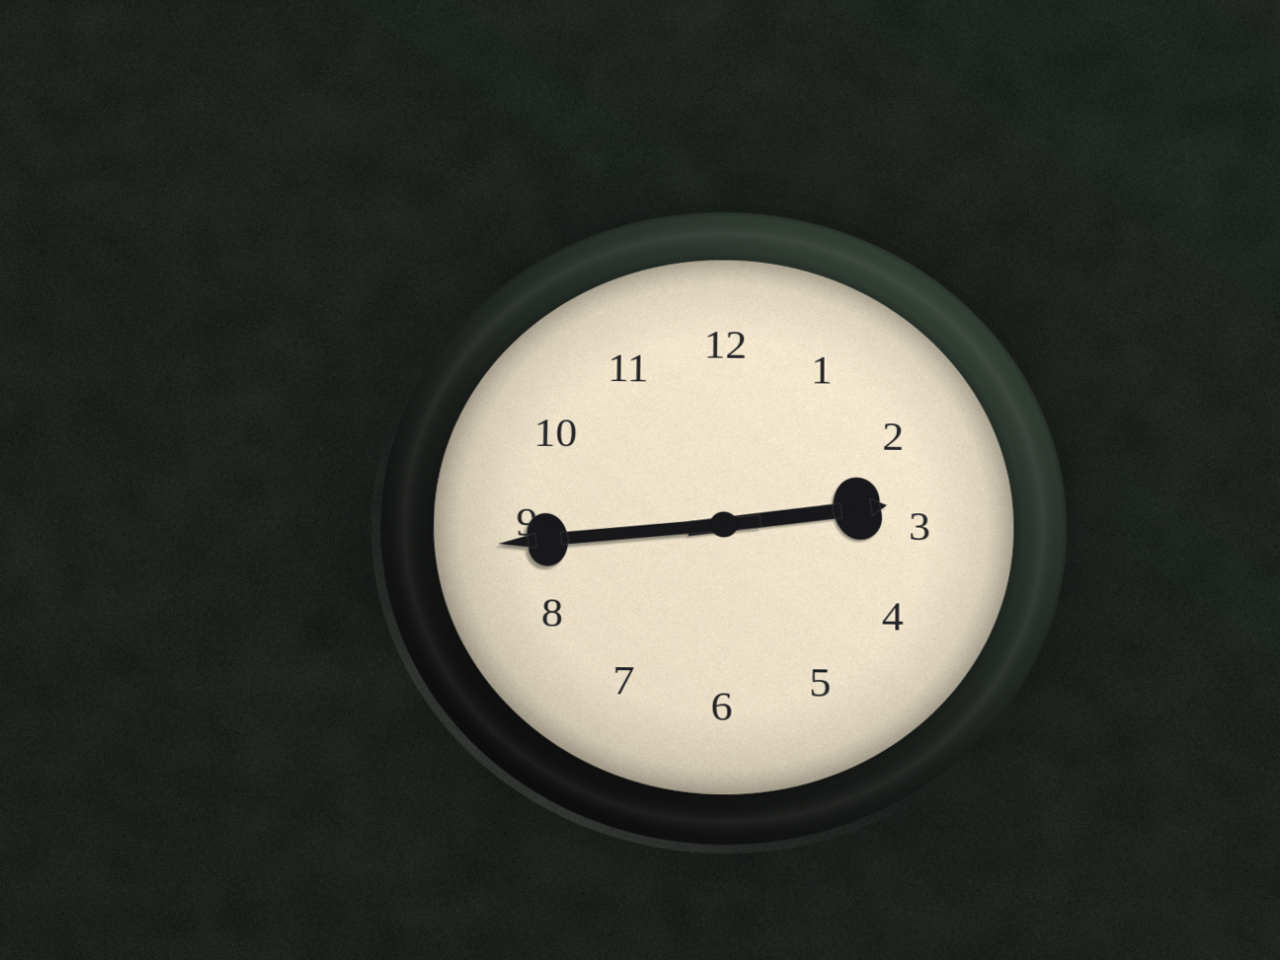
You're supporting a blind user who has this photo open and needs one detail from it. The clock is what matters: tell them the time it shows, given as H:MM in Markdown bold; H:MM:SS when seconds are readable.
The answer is **2:44**
